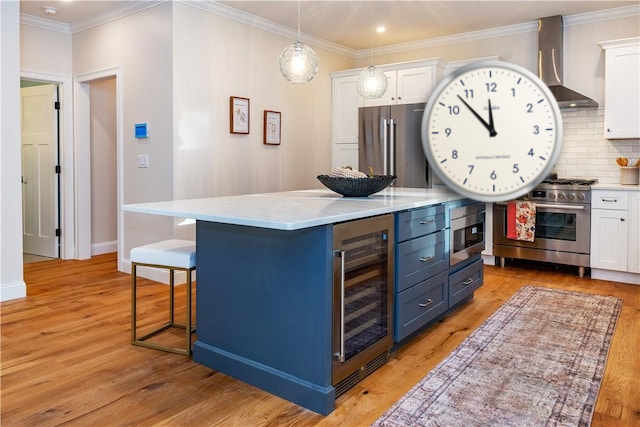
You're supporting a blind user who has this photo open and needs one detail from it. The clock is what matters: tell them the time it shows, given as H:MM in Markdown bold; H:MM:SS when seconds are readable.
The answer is **11:53**
